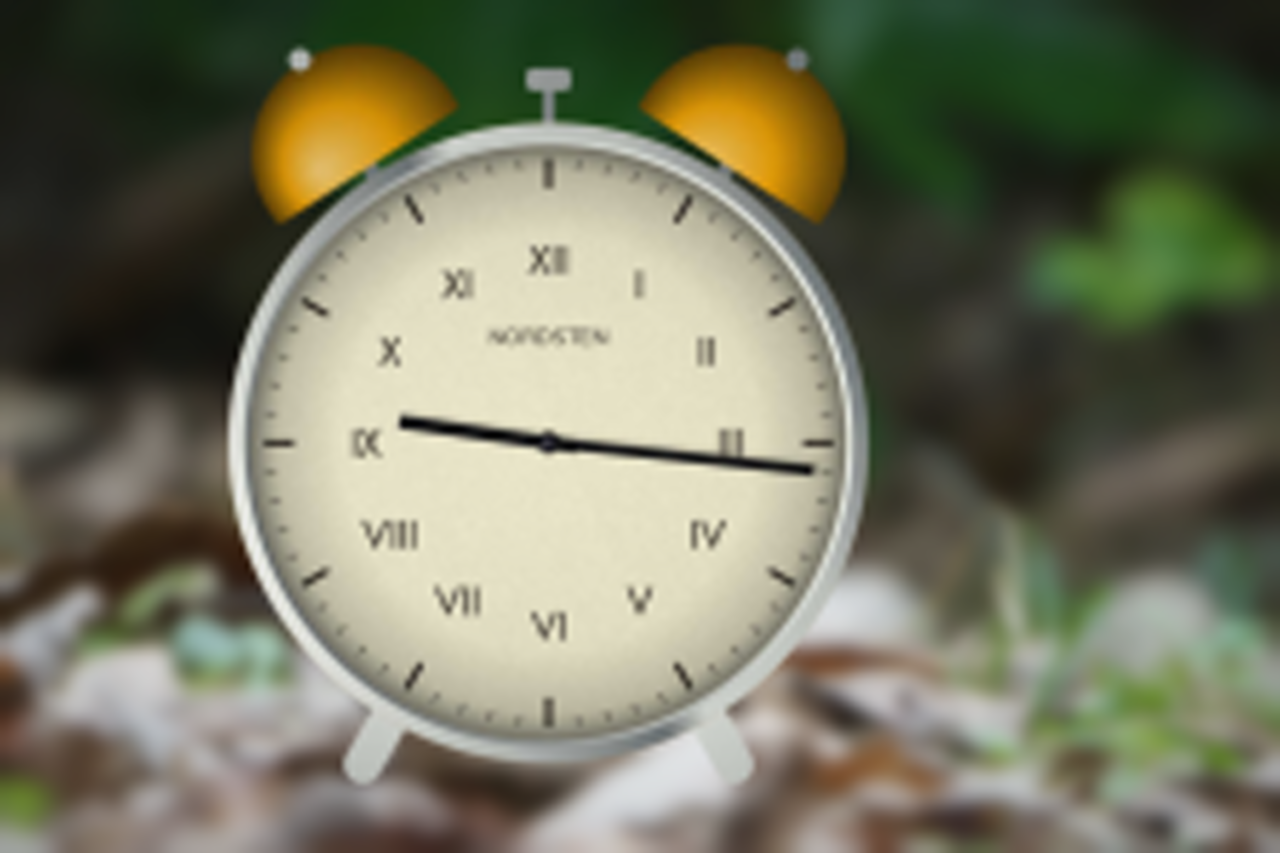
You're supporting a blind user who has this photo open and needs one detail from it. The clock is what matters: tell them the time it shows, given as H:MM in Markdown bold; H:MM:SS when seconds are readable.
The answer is **9:16**
